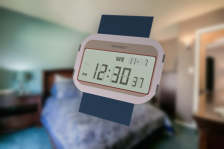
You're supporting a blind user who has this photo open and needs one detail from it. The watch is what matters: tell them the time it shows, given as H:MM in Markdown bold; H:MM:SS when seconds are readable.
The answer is **12:30:37**
